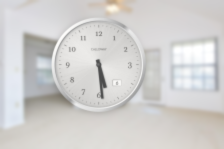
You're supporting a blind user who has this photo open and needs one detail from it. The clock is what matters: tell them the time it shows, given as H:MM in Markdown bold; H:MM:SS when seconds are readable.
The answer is **5:29**
